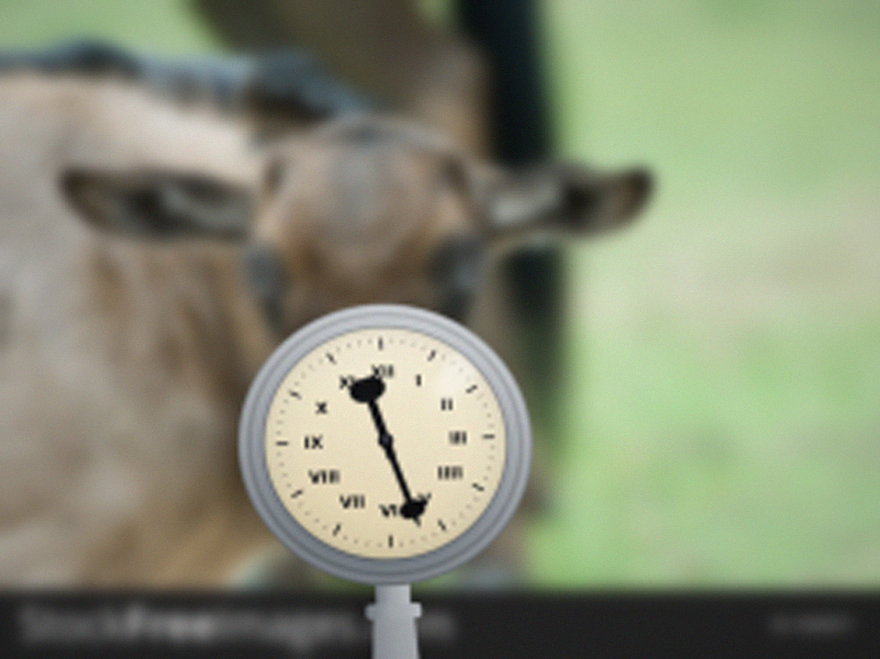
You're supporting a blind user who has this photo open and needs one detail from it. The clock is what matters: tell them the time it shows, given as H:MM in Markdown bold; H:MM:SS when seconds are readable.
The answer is **11:27**
